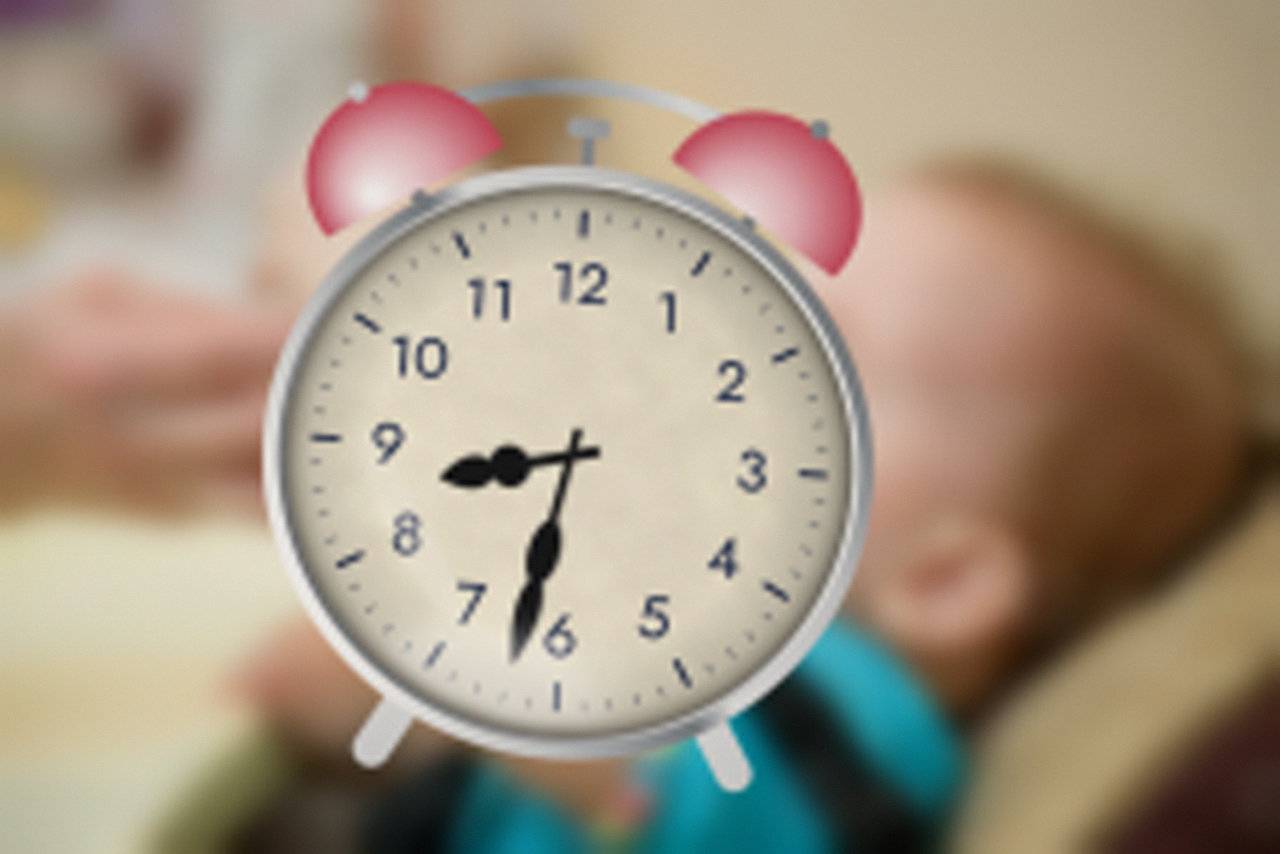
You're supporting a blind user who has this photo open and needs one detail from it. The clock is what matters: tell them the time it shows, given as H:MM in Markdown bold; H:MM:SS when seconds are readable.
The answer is **8:32**
